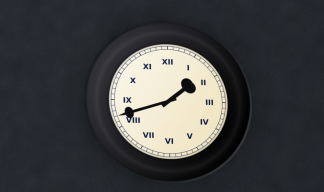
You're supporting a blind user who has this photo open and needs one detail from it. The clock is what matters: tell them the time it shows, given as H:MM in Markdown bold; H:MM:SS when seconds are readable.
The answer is **1:42**
